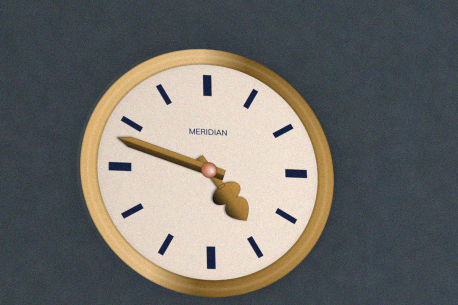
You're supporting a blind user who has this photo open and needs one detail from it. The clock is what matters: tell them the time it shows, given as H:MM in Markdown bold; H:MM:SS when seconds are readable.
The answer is **4:48**
